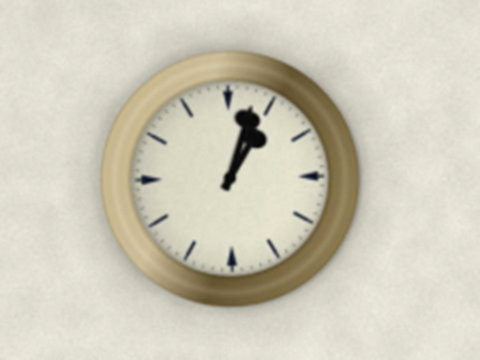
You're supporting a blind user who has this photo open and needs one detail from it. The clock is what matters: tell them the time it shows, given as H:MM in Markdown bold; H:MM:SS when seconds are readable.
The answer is **1:03**
